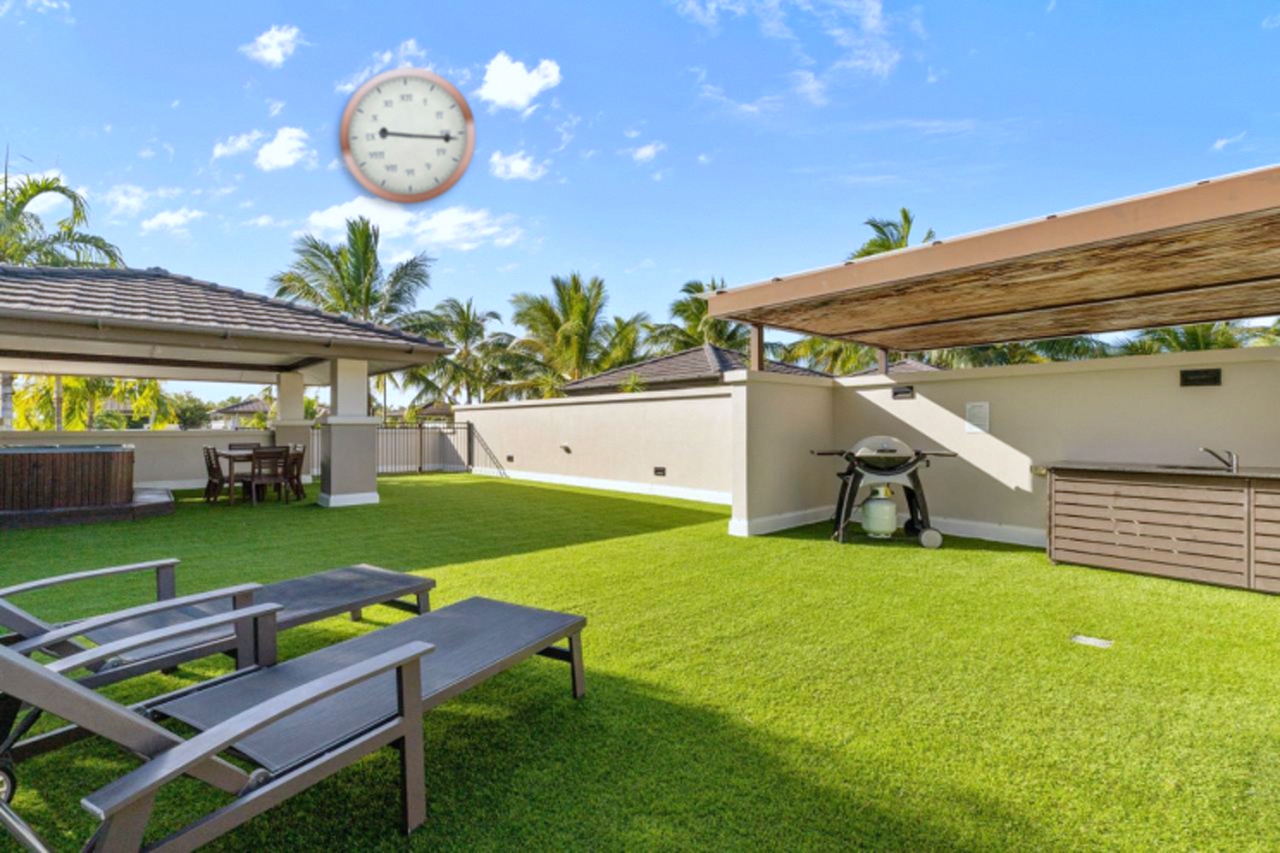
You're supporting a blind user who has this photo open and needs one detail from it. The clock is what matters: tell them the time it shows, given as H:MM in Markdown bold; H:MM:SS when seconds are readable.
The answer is **9:16**
